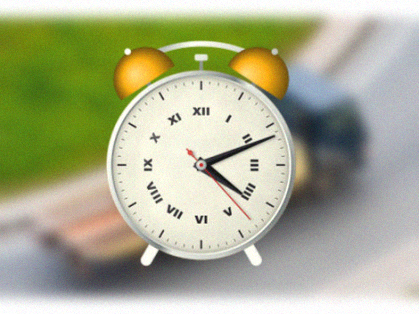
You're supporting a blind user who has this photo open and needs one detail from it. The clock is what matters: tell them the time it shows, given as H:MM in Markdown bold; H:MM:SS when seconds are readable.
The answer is **4:11:23**
